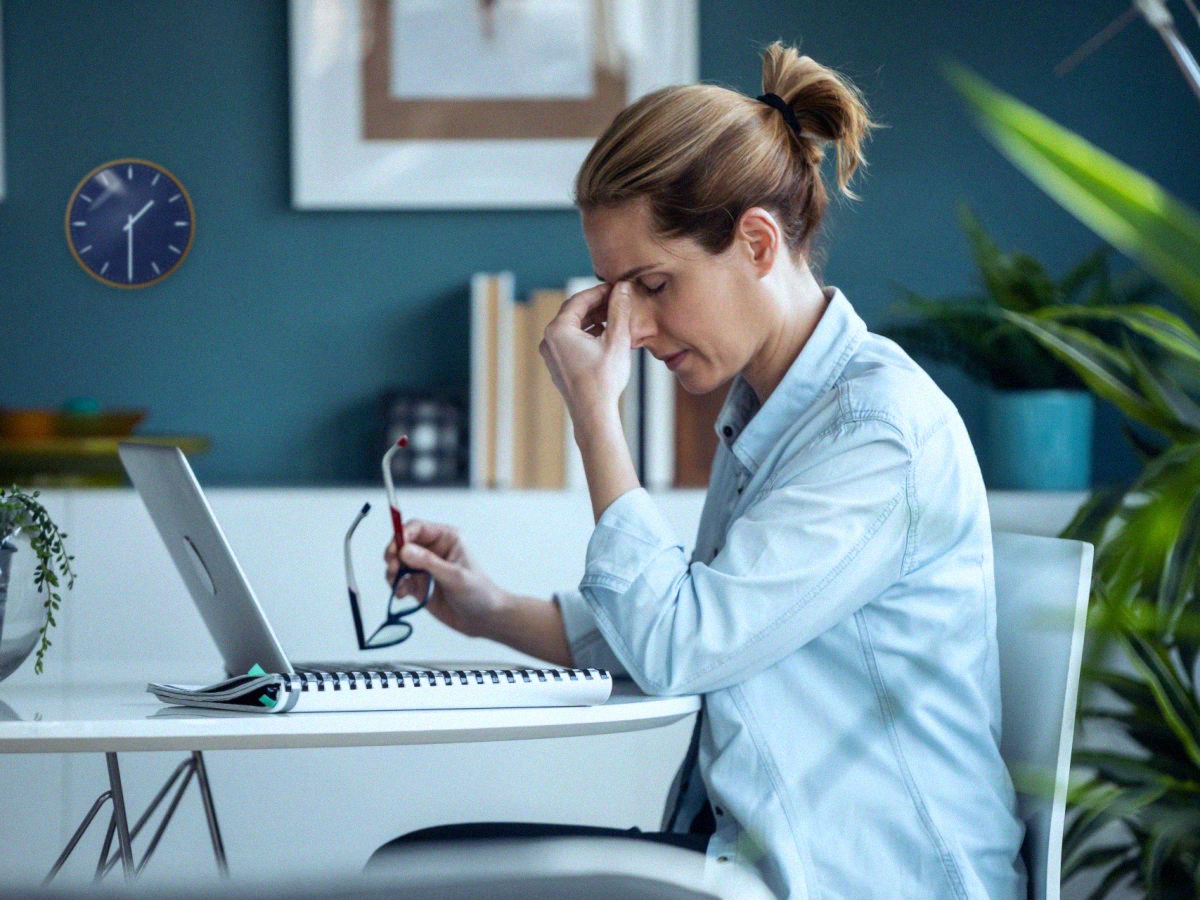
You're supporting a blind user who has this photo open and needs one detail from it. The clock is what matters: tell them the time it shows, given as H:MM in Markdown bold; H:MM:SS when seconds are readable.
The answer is **1:30**
